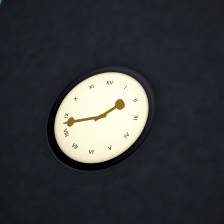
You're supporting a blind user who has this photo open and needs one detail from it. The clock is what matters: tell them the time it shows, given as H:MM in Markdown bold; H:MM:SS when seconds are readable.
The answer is **1:43**
